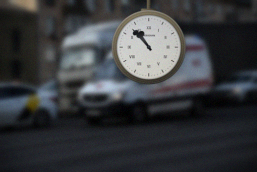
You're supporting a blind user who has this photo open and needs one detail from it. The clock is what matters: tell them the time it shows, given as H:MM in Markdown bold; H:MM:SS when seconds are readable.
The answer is **10:53**
